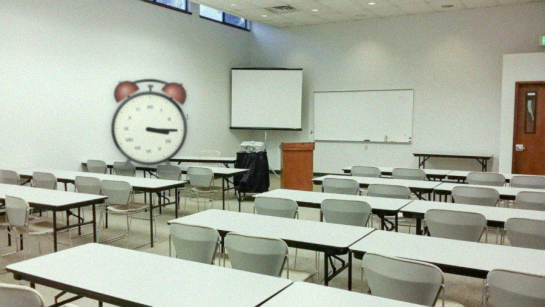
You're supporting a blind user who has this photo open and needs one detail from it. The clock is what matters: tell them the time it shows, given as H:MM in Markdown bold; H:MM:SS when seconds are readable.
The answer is **3:15**
